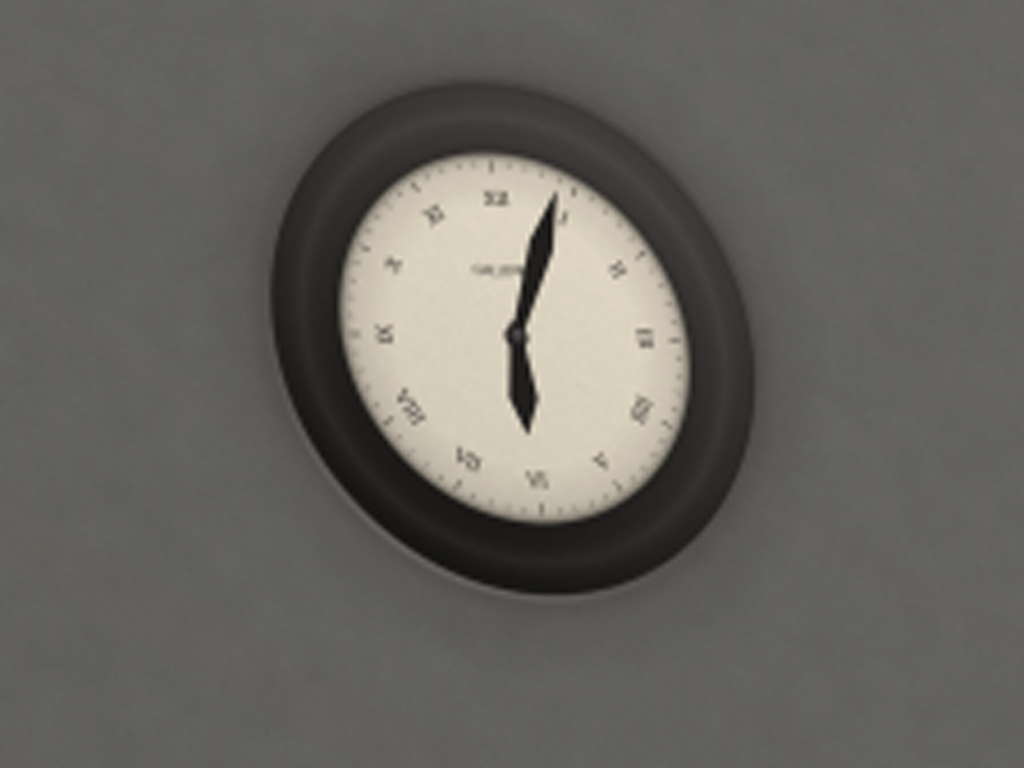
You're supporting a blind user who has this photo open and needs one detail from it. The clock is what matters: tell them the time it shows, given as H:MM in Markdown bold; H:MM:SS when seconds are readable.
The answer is **6:04**
